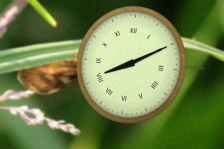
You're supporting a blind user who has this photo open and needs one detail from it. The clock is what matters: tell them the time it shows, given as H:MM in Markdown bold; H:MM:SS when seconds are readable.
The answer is **8:10**
